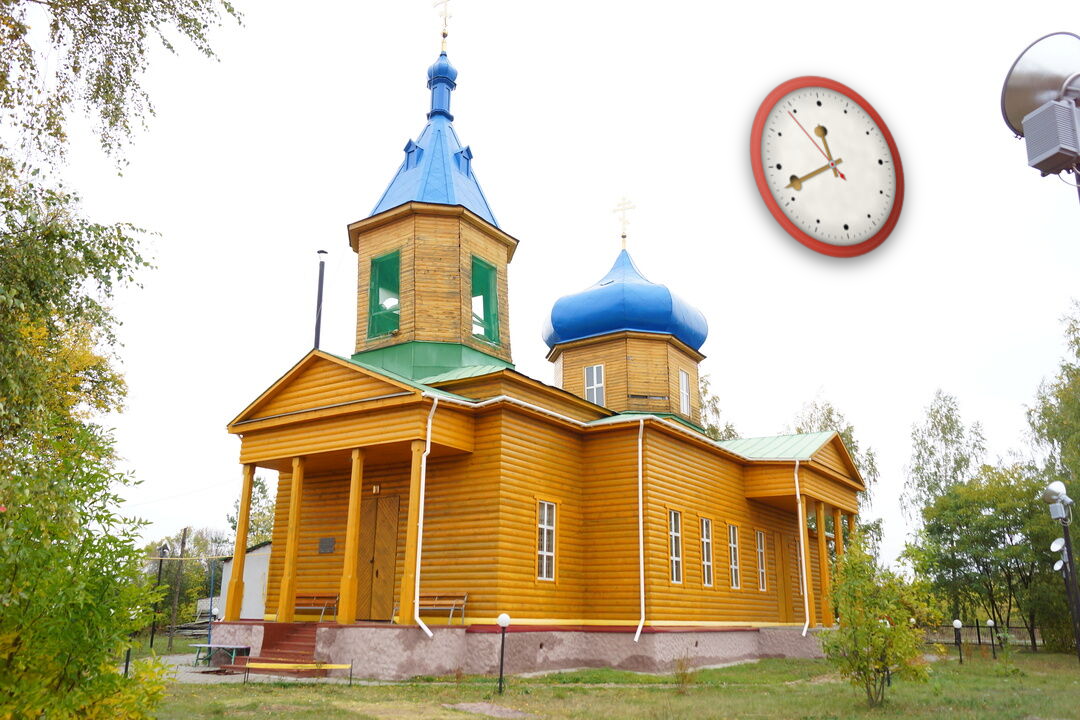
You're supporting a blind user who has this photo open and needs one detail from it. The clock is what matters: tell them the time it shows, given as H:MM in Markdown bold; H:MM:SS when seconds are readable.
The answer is **11:41:54**
